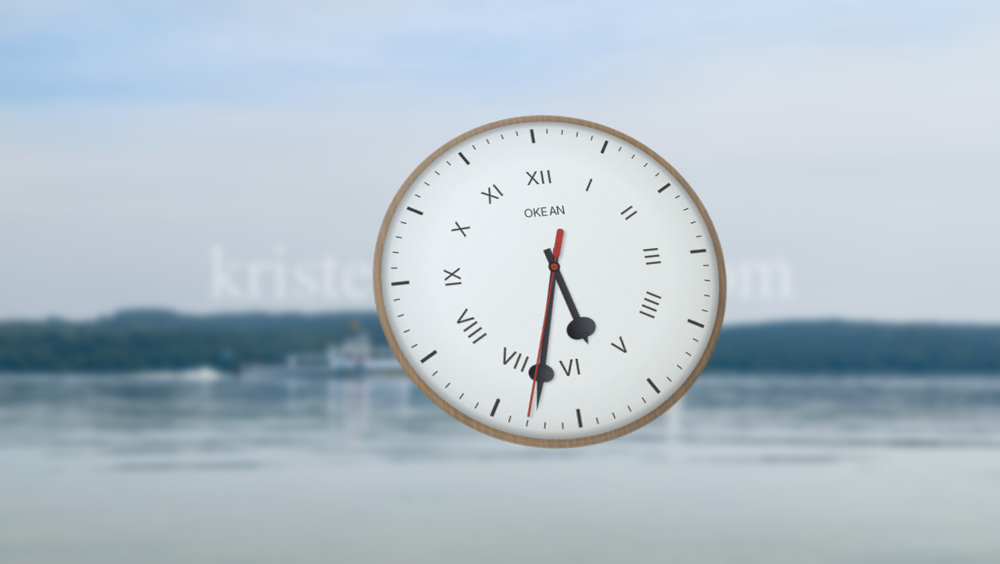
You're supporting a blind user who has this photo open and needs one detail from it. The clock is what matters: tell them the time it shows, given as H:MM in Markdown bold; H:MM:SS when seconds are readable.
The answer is **5:32:33**
